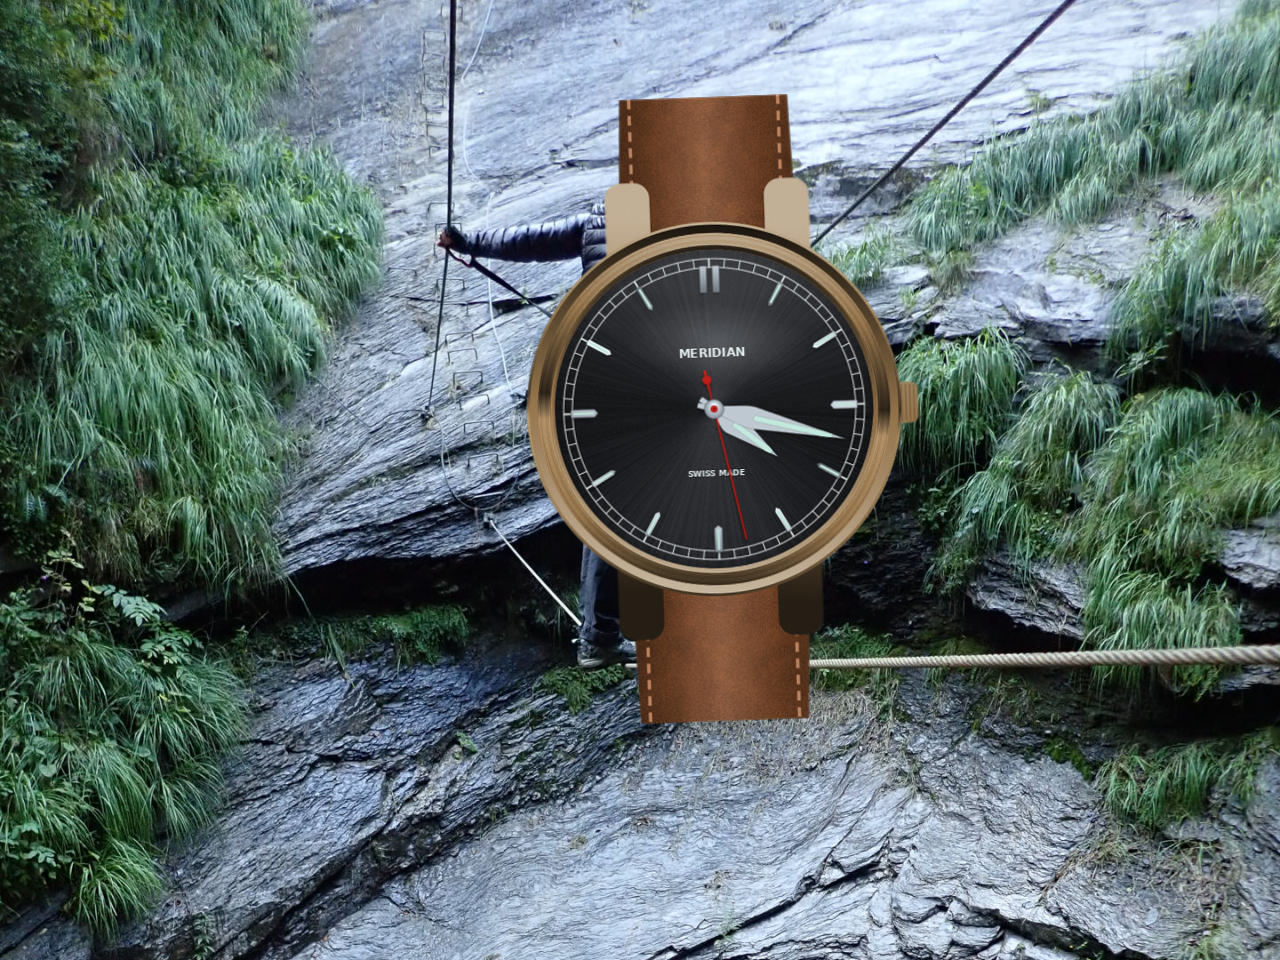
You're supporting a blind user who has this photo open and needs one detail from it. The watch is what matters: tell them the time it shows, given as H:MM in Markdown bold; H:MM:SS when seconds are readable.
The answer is **4:17:28**
